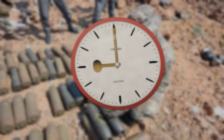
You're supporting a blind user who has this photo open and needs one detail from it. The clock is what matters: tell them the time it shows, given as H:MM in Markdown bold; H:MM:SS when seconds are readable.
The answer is **9:00**
